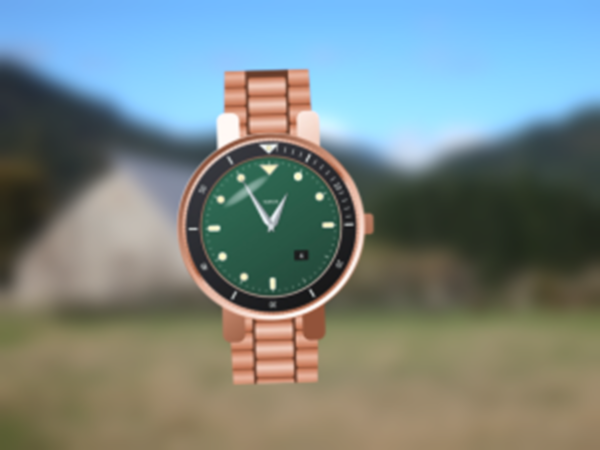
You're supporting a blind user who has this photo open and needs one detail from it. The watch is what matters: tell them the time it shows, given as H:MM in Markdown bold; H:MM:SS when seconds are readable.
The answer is **12:55**
